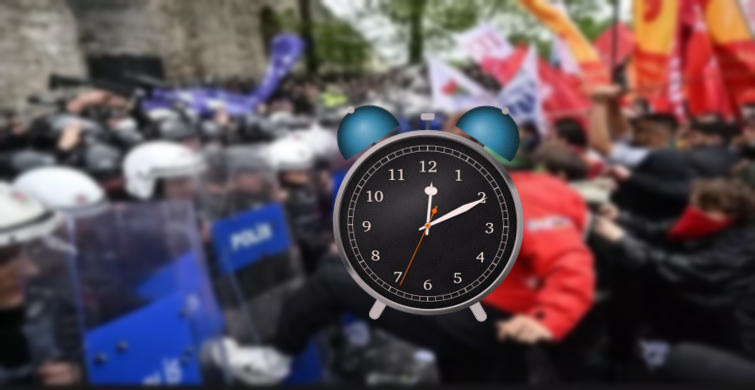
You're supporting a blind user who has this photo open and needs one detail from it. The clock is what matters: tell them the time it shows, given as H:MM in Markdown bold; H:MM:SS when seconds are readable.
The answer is **12:10:34**
